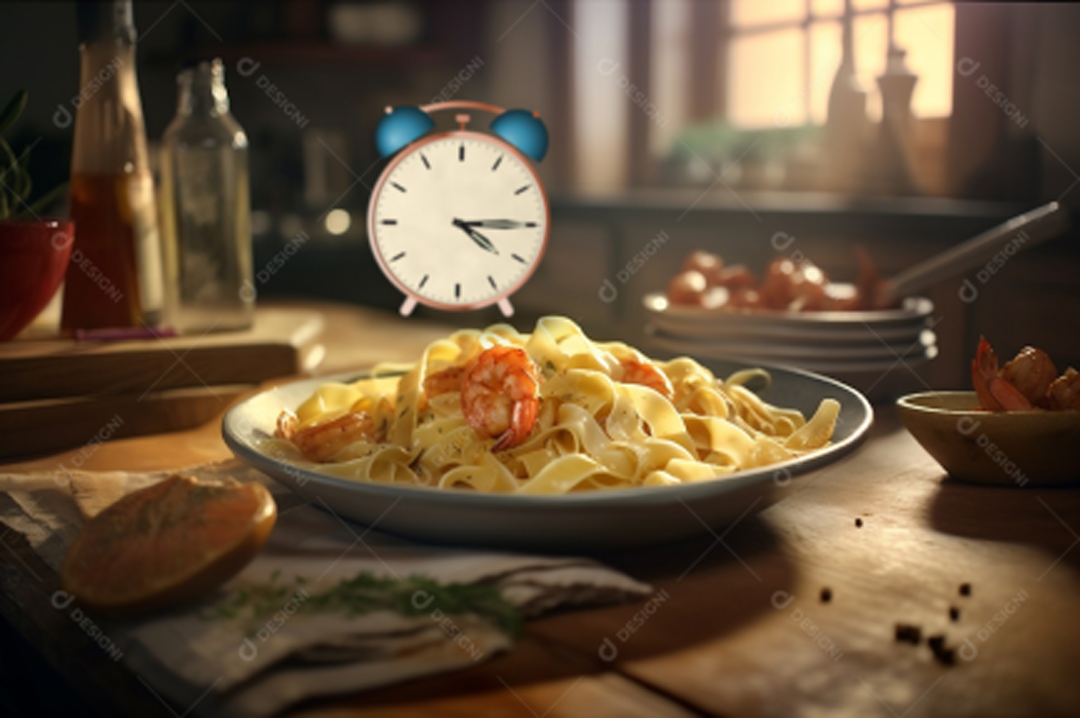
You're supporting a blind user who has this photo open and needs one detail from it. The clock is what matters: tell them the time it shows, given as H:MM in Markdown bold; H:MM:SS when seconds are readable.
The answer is **4:15**
